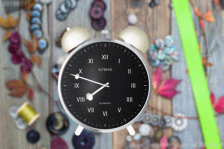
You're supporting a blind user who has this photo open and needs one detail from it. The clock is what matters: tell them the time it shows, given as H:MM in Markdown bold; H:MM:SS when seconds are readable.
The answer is **7:48**
